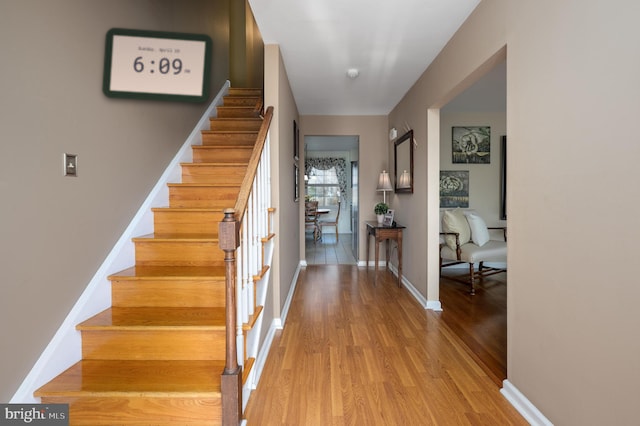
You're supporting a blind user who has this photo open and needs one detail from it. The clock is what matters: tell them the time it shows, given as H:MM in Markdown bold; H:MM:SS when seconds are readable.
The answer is **6:09**
